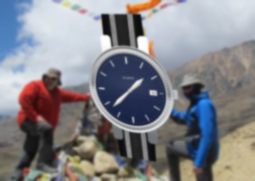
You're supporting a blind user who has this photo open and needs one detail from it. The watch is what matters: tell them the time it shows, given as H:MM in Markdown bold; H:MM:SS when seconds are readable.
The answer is **1:38**
